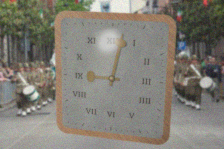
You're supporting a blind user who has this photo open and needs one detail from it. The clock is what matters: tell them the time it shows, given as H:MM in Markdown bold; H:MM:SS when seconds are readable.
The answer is **9:02**
